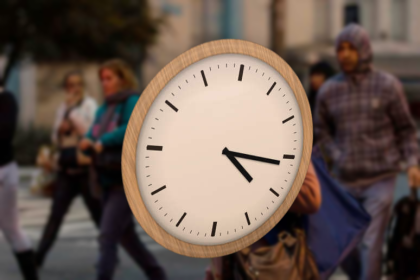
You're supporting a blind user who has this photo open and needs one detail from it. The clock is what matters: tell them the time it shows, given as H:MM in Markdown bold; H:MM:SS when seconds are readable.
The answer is **4:16**
